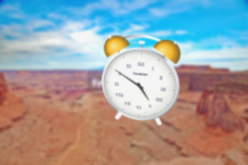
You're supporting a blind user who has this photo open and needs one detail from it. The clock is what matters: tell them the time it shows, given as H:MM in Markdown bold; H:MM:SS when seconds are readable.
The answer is **4:50**
